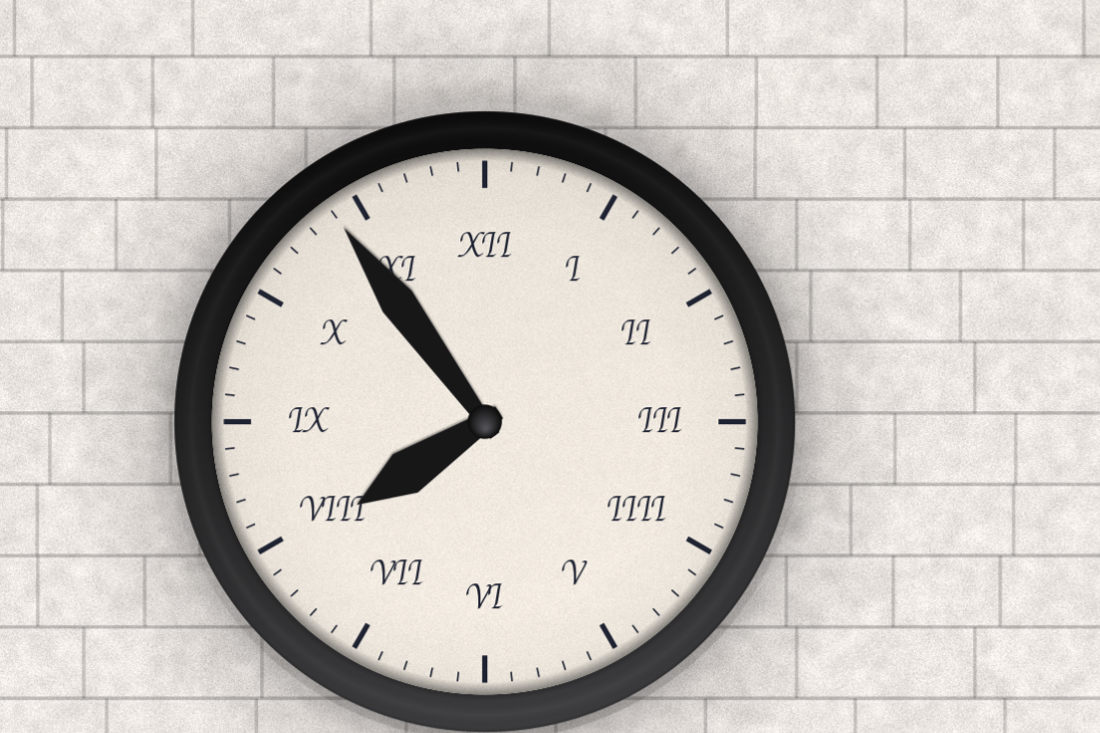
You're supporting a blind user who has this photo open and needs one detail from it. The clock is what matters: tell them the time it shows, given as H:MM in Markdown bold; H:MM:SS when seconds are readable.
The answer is **7:54**
